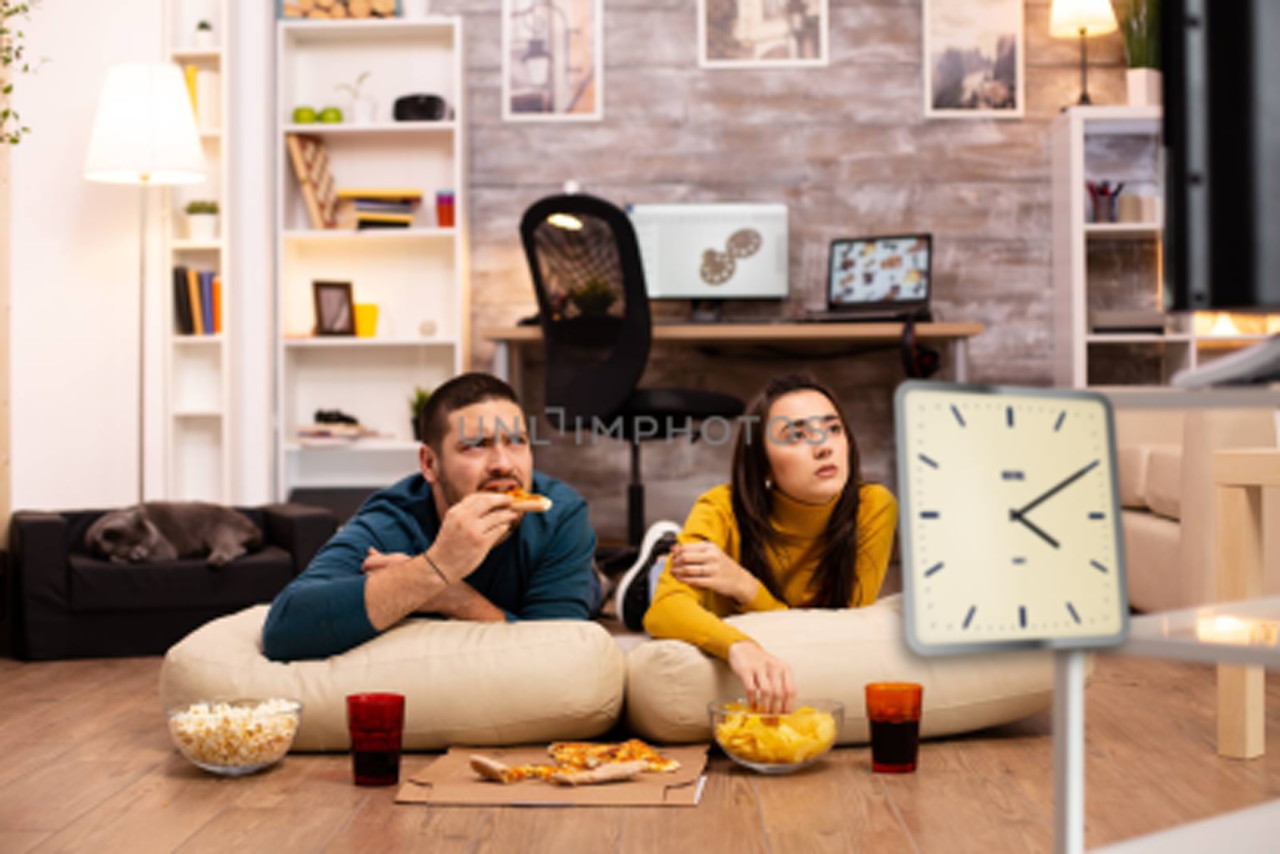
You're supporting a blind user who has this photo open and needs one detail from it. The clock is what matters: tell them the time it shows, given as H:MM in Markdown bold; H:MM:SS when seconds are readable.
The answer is **4:10**
